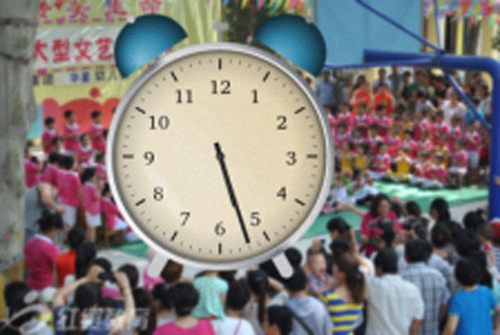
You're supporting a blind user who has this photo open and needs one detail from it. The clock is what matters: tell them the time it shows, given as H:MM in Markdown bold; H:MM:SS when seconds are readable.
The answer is **5:27**
